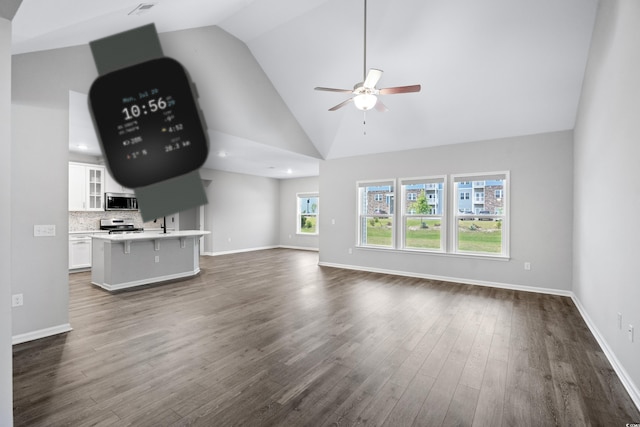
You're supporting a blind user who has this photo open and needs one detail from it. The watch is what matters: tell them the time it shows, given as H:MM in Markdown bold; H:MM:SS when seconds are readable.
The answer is **10:56**
